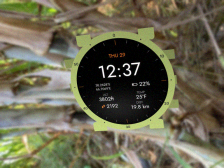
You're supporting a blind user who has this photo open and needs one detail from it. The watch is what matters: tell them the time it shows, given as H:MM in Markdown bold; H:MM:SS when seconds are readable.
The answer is **12:37**
